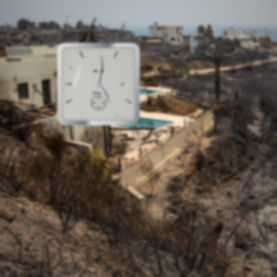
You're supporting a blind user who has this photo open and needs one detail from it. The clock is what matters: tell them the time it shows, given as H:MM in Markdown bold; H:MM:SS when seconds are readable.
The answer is **5:01**
